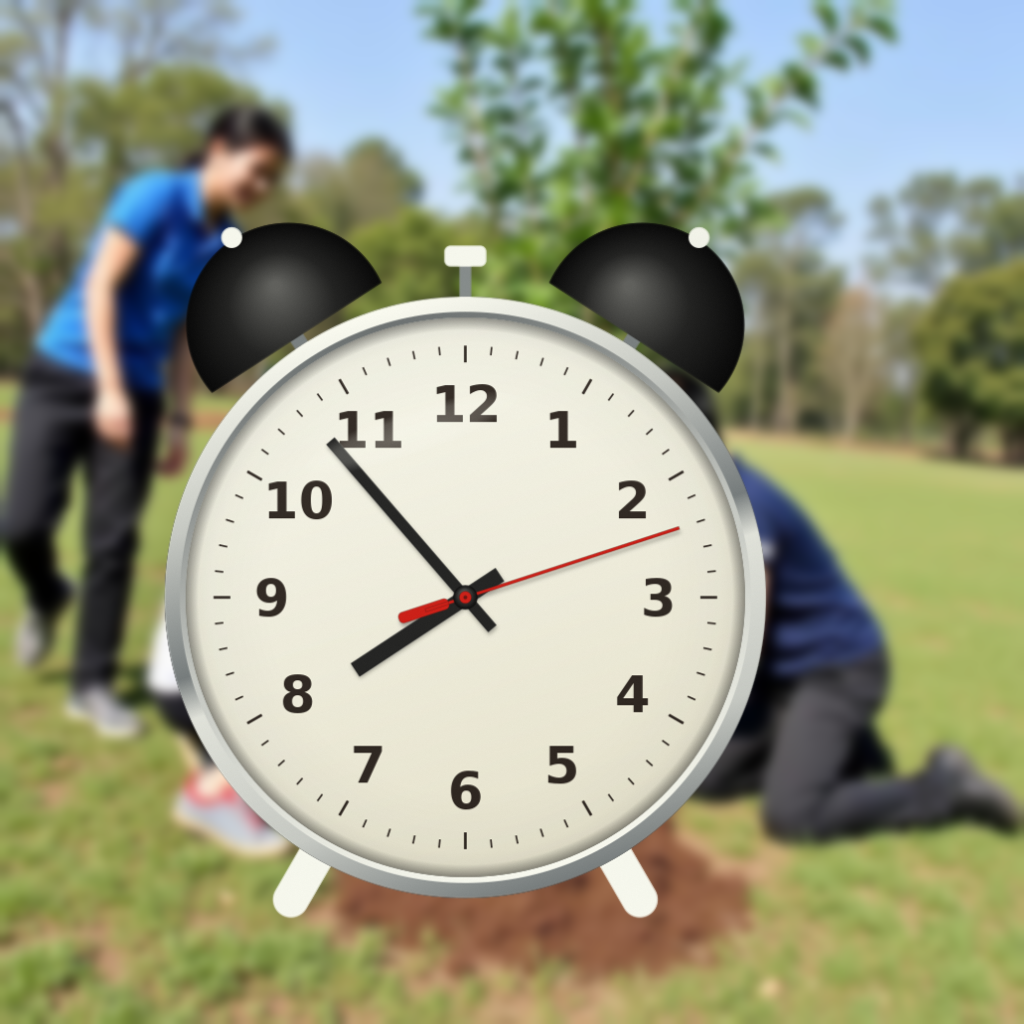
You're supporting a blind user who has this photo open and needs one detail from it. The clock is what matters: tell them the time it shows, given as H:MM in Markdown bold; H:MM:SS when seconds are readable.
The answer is **7:53:12**
